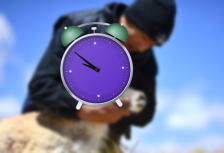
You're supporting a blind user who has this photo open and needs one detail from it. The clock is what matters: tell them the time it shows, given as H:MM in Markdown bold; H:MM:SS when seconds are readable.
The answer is **9:52**
